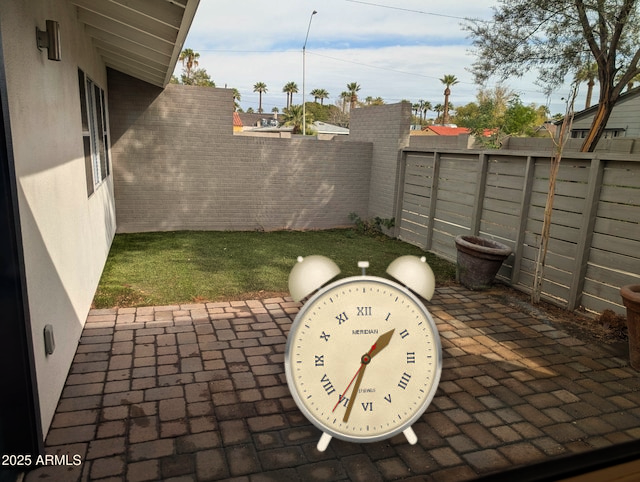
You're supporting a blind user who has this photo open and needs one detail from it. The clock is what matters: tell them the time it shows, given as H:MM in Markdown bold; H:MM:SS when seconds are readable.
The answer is **1:33:36**
